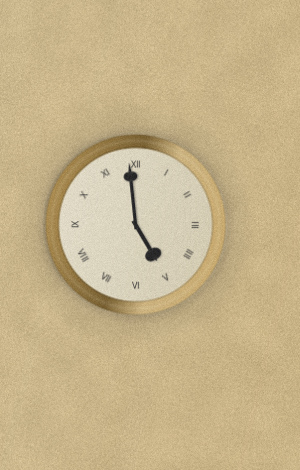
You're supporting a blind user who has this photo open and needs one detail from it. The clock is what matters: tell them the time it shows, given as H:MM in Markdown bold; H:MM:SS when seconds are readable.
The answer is **4:59**
